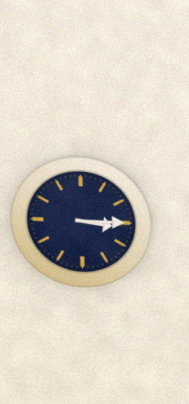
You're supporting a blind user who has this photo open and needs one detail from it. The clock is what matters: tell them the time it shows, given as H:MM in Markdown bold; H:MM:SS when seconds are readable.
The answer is **3:15**
